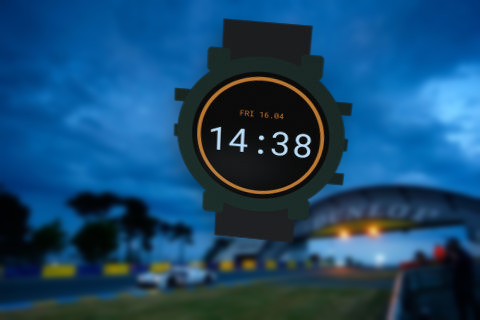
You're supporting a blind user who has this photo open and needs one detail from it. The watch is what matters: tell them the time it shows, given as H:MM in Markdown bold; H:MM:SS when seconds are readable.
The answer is **14:38**
